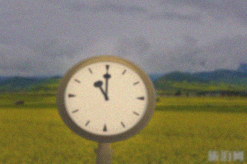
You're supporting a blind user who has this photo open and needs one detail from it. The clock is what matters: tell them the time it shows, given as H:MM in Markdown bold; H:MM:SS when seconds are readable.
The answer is **11:00**
